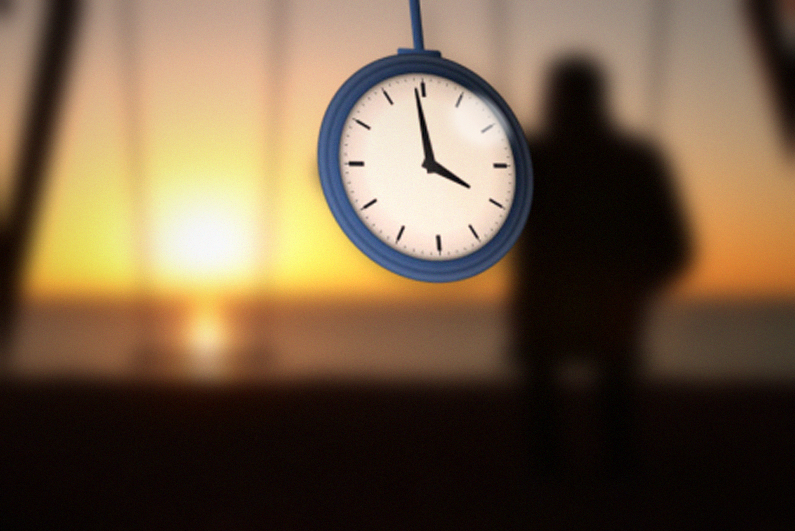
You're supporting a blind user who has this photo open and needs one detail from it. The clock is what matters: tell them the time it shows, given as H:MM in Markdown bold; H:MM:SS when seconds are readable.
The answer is **3:59**
